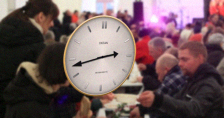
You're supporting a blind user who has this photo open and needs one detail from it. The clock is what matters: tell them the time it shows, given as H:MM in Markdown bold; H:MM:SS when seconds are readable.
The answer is **2:43**
